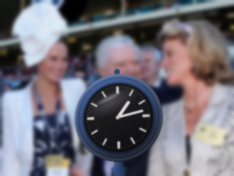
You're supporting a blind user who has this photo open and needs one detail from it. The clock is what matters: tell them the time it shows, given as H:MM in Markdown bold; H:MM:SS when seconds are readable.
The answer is **1:13**
